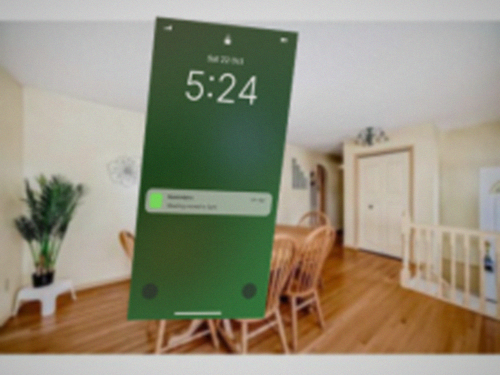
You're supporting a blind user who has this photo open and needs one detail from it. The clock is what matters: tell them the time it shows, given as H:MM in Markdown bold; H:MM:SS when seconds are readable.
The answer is **5:24**
